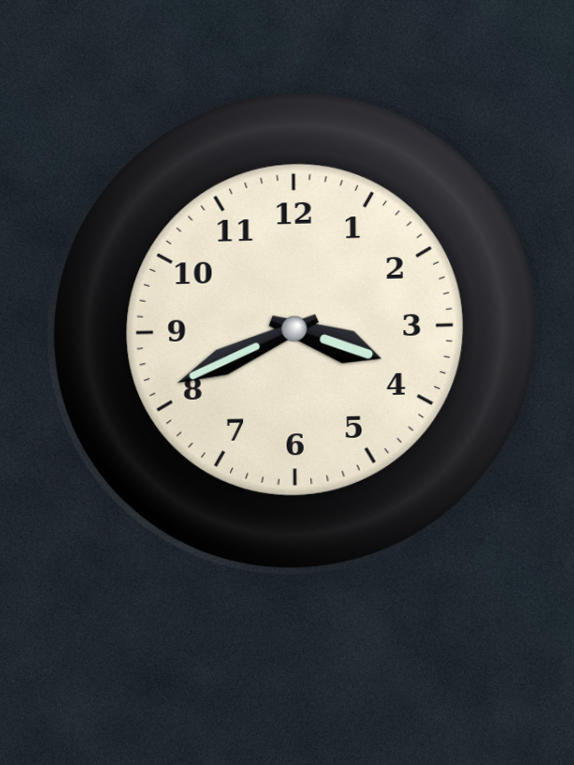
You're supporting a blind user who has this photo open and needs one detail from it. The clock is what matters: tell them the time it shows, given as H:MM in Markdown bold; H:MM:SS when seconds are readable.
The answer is **3:41**
